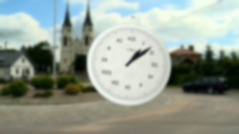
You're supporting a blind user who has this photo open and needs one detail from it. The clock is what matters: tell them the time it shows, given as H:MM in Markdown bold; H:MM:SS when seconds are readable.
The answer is **1:08**
